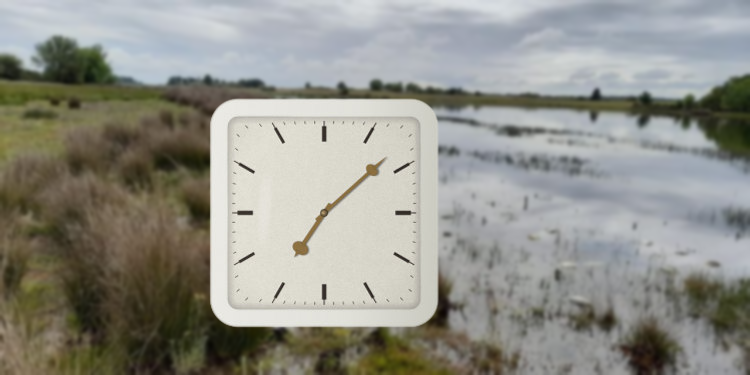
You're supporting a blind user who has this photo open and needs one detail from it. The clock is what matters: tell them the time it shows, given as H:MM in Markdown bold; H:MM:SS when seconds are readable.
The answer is **7:08**
